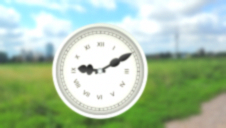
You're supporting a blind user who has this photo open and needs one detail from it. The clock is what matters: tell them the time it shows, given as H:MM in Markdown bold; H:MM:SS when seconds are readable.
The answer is **9:10**
